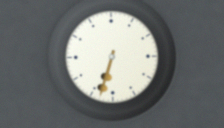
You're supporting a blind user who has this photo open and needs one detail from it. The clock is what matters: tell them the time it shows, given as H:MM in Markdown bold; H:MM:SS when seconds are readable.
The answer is **6:33**
